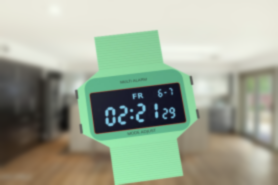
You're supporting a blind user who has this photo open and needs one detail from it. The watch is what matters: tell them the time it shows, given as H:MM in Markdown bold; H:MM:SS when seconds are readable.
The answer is **2:21:29**
